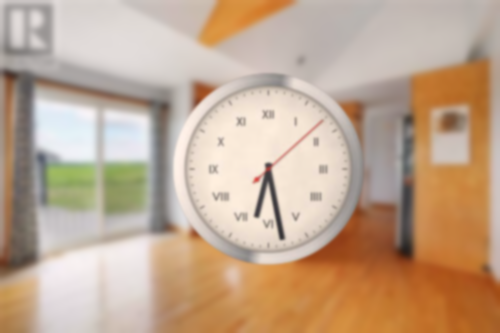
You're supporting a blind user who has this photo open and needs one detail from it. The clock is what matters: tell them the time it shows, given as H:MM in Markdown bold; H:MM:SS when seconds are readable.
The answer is **6:28:08**
